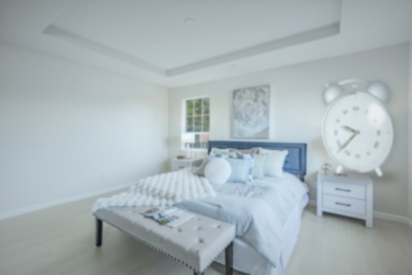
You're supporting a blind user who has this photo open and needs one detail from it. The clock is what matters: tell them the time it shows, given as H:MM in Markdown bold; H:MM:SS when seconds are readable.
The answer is **9:38**
